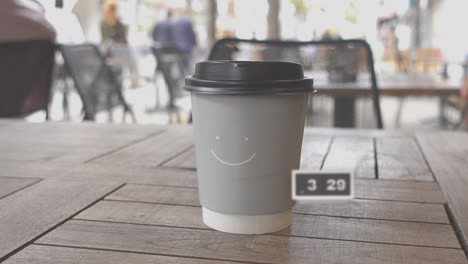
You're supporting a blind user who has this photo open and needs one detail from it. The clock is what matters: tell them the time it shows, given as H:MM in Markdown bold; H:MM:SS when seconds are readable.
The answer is **3:29**
